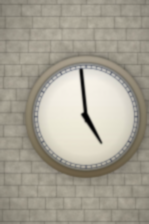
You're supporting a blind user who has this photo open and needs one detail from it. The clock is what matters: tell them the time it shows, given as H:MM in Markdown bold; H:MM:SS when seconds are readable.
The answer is **4:59**
